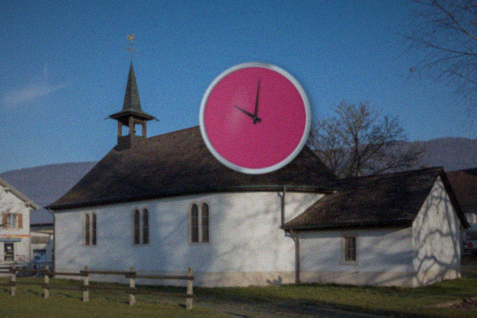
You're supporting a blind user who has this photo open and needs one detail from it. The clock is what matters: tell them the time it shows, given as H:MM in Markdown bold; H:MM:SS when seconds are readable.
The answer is **10:01**
